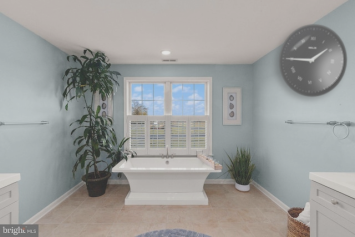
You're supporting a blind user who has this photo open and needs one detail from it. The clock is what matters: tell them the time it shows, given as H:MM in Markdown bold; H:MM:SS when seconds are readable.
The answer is **1:45**
